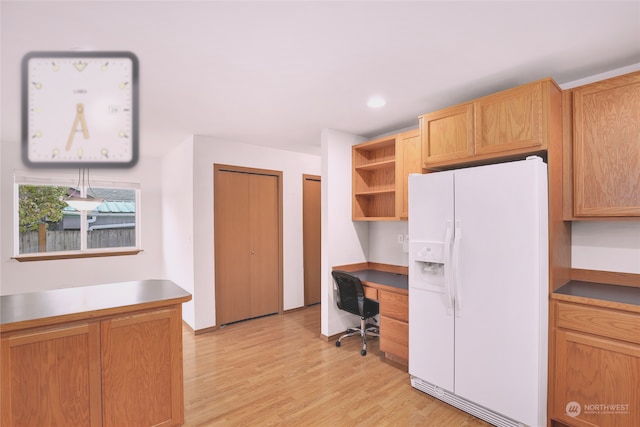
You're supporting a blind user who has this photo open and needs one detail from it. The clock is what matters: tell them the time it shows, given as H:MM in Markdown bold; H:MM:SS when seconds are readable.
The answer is **5:33**
